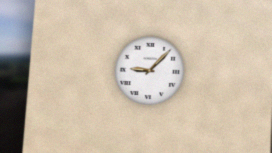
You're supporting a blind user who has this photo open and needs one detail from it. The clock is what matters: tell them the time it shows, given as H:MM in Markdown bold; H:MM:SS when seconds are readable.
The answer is **9:07**
